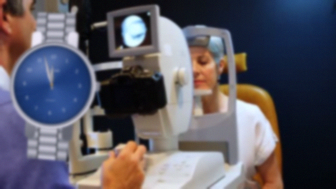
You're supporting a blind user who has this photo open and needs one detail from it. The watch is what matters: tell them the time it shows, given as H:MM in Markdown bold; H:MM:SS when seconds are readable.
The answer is **11:57**
